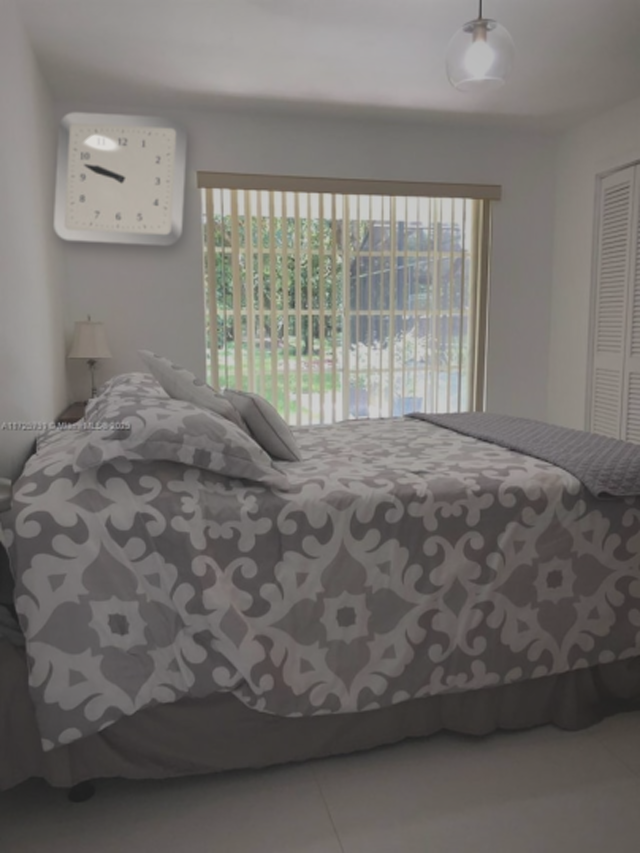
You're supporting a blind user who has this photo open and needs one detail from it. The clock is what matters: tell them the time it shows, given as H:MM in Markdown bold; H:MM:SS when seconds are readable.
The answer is **9:48**
